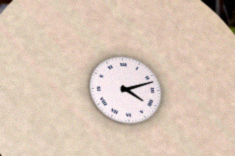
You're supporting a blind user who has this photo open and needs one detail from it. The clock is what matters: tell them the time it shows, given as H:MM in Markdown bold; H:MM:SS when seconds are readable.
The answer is **4:12**
